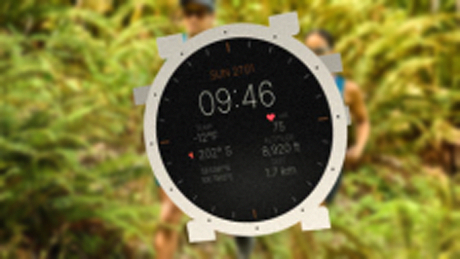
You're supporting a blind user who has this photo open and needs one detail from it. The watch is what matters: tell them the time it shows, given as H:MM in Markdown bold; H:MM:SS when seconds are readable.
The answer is **9:46**
